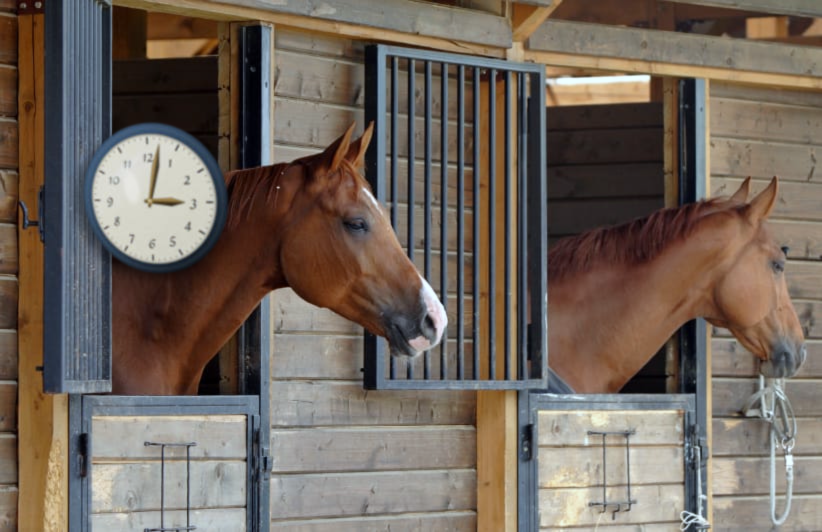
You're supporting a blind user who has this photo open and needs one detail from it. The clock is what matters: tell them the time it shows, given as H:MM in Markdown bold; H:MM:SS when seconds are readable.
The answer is **3:02**
